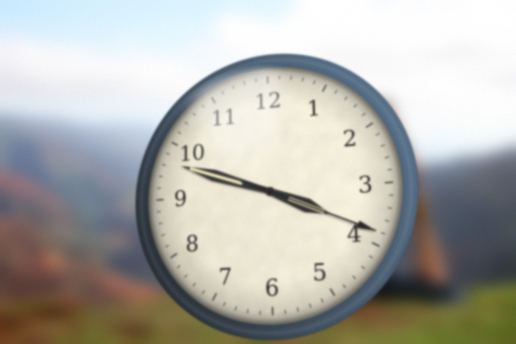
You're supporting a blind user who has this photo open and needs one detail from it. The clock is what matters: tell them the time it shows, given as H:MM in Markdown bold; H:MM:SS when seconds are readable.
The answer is **3:48:19**
